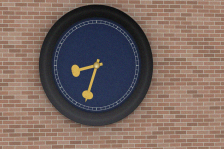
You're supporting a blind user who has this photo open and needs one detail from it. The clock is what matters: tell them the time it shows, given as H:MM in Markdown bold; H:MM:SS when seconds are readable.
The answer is **8:33**
